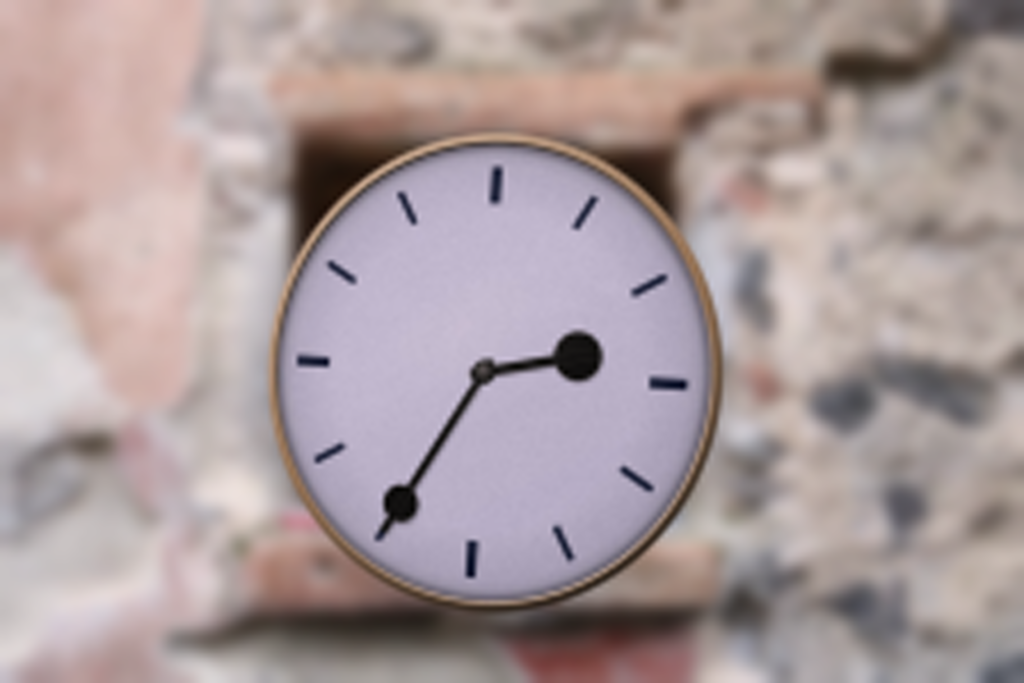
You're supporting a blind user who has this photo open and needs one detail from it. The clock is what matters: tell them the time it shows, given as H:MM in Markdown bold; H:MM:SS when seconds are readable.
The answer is **2:35**
